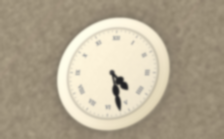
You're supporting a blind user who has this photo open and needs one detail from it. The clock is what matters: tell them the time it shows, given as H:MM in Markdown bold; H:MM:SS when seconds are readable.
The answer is **4:27**
